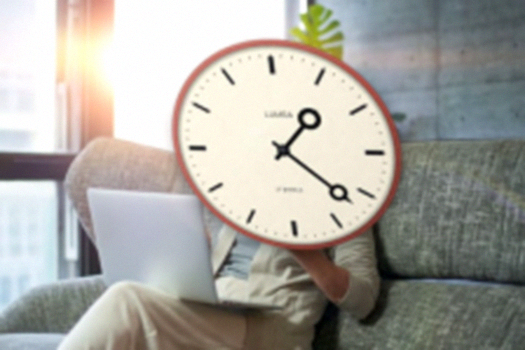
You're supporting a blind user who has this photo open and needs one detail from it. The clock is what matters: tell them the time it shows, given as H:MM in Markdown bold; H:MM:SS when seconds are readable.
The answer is **1:22**
